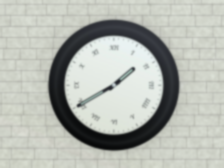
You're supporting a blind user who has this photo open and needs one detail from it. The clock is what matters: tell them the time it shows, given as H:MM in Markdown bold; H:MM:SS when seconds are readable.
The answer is **1:40**
